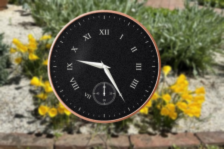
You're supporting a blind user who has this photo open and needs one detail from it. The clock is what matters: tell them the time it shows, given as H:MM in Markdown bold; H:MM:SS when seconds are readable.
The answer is **9:25**
